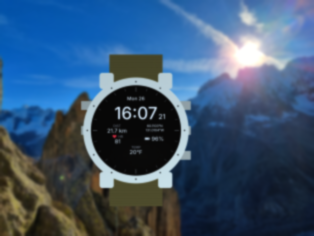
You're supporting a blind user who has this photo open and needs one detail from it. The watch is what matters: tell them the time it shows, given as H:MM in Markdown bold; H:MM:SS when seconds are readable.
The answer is **16:07**
